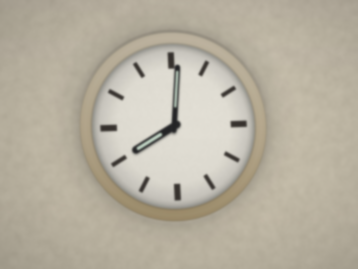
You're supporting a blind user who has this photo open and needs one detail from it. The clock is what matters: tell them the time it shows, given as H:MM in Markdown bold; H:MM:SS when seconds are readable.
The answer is **8:01**
